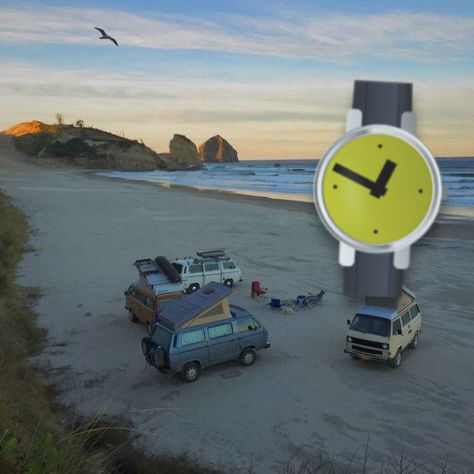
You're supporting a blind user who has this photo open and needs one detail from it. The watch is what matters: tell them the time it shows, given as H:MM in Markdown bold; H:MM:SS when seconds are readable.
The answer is **12:49**
